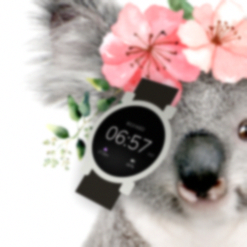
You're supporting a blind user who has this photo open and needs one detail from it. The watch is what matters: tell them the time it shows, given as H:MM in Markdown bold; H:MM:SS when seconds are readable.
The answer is **6:57**
